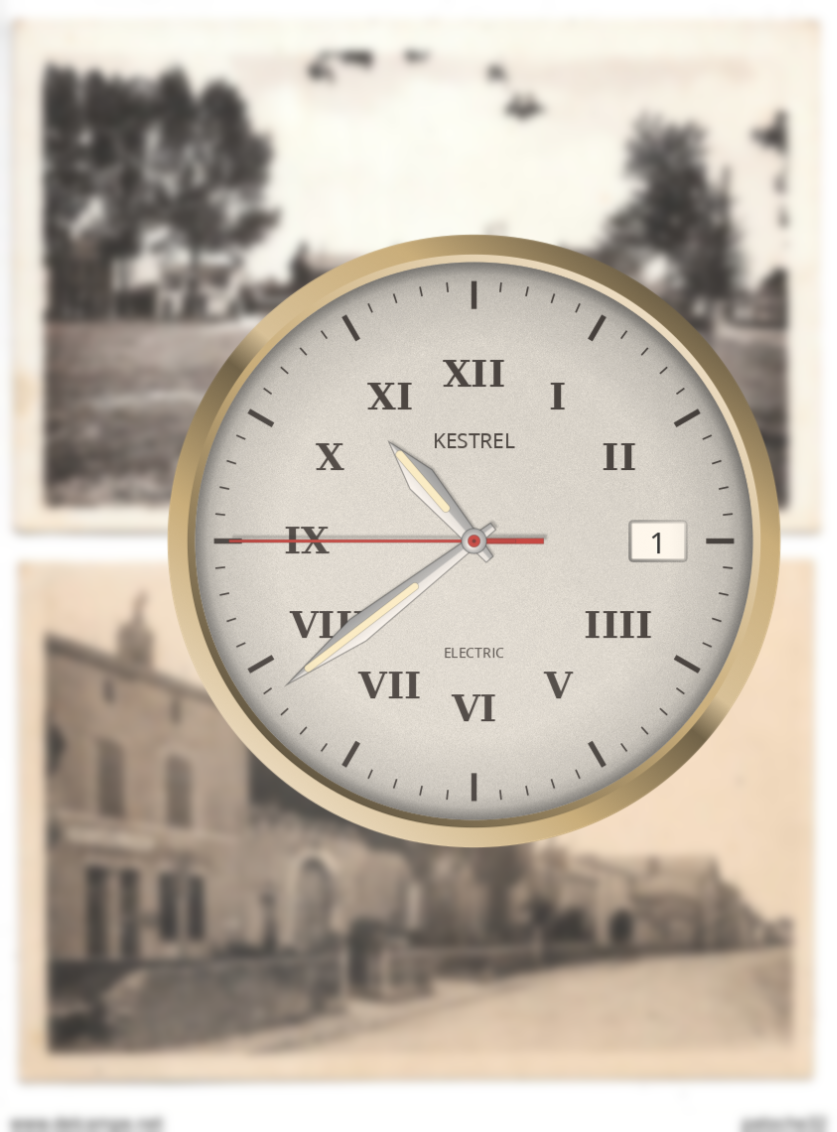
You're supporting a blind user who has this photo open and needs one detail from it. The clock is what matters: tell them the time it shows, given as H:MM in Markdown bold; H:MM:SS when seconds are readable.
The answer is **10:38:45**
